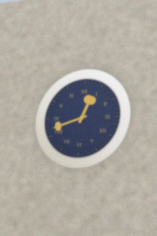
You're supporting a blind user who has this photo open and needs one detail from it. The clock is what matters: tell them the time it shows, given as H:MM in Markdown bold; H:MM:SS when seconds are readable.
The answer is **12:42**
